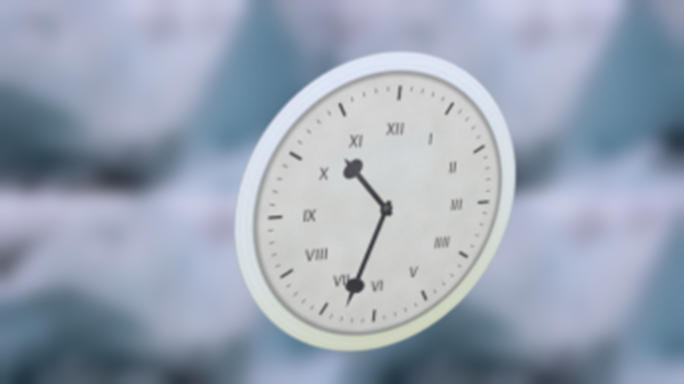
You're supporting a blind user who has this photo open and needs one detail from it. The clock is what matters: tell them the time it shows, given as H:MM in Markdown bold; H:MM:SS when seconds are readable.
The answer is **10:33**
